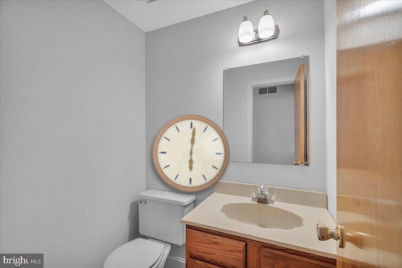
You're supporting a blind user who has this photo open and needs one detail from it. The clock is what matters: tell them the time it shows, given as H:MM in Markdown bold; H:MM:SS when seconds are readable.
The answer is **6:01**
